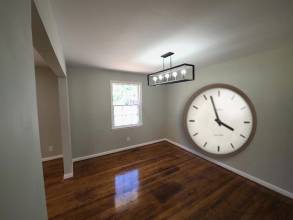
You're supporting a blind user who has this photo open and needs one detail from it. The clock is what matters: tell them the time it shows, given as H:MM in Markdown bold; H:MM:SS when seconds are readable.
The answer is **3:57**
